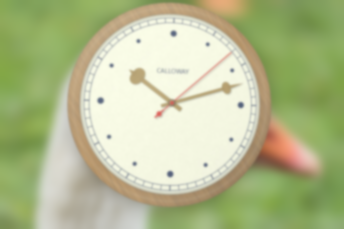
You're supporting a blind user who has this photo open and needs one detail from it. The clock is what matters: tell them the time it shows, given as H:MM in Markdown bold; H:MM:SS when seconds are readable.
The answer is **10:12:08**
